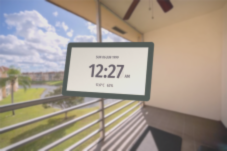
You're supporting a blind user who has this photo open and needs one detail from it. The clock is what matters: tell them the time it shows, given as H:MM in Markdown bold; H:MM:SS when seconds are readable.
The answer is **12:27**
